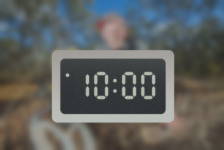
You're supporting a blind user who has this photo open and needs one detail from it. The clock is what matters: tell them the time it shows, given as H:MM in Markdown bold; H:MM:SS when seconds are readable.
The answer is **10:00**
